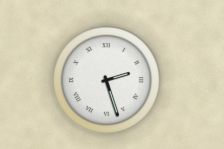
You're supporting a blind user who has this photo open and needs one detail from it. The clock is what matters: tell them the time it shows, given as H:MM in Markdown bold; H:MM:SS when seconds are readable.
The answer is **2:27**
